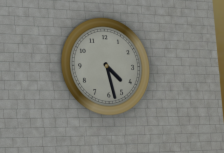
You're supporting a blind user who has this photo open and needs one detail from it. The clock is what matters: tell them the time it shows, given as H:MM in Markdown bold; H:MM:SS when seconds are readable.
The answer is **4:28**
